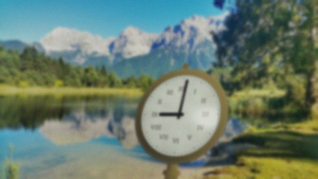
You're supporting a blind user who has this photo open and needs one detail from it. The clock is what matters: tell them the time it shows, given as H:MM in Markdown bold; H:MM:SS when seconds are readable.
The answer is **9:01**
